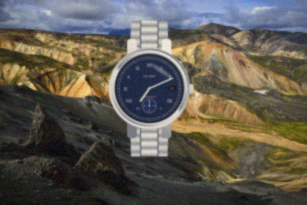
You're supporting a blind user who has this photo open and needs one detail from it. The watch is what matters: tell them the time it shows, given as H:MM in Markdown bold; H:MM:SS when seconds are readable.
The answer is **7:11**
